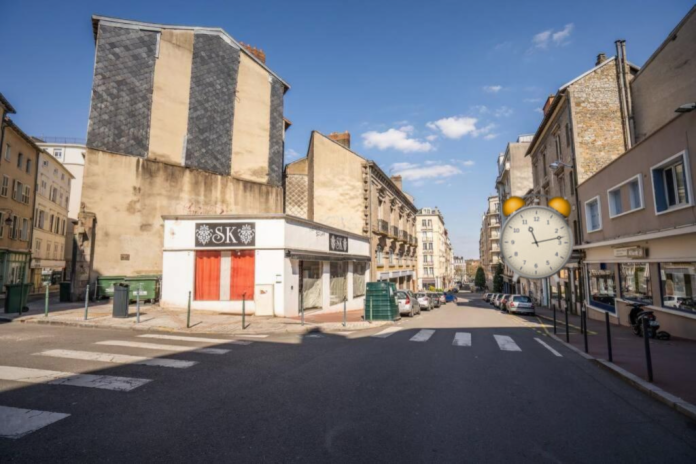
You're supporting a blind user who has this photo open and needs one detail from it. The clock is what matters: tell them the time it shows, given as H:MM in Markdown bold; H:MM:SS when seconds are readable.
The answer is **11:13**
